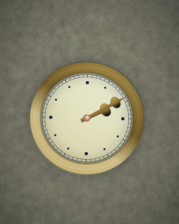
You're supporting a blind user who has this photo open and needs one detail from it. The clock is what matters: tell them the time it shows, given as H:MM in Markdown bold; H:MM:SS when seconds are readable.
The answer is **2:10**
